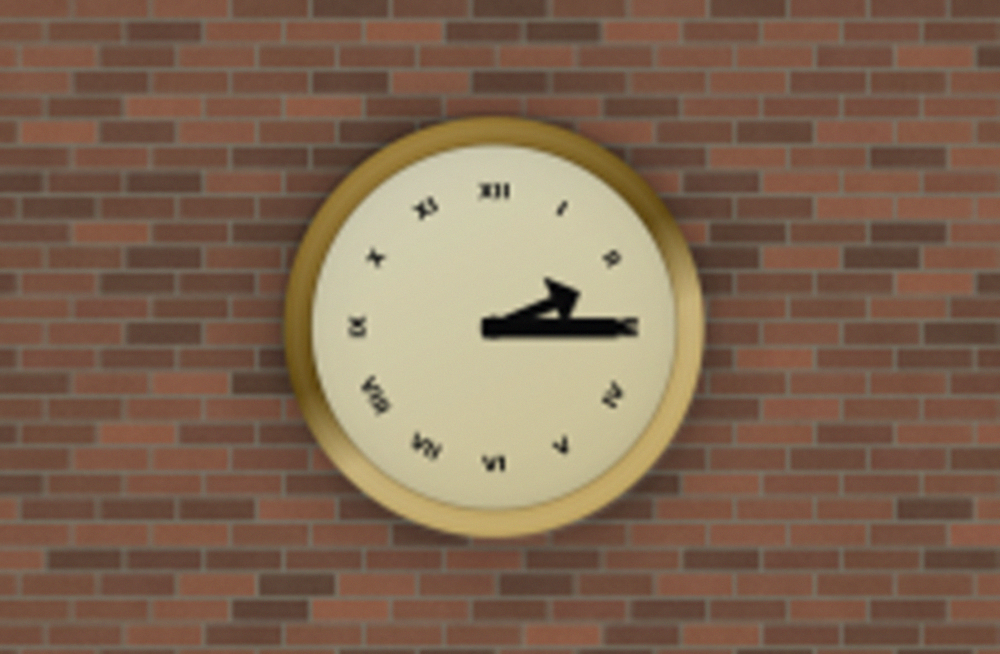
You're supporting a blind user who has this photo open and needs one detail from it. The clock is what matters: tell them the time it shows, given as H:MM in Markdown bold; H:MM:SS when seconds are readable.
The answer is **2:15**
